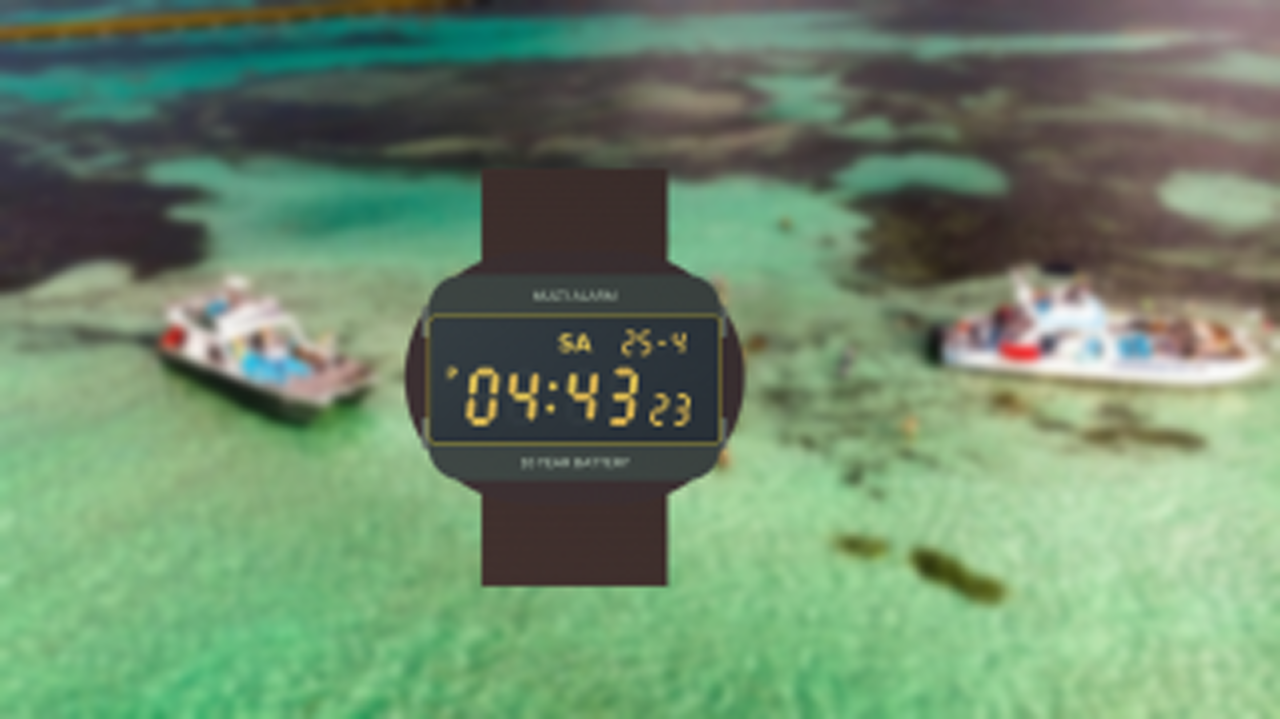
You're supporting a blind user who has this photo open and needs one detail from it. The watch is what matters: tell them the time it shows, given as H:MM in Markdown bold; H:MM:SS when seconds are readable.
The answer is **4:43:23**
